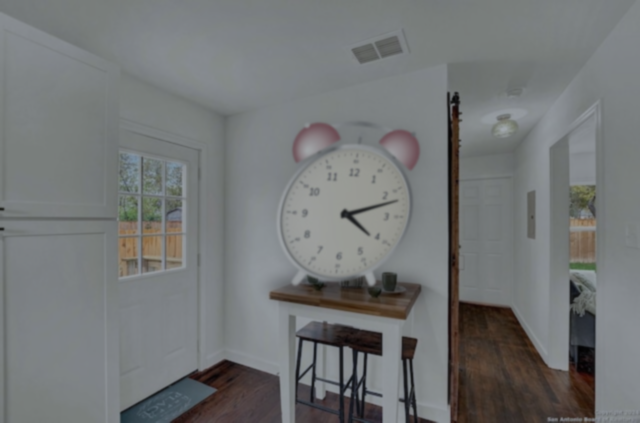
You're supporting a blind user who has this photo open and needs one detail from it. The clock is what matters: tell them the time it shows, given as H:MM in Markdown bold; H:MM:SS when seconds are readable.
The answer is **4:12**
